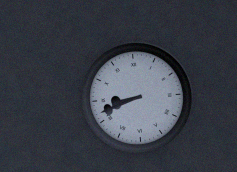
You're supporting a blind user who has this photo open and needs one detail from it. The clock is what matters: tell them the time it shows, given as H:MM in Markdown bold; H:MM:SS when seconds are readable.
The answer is **8:42**
